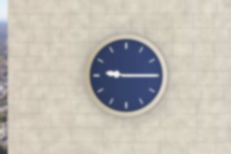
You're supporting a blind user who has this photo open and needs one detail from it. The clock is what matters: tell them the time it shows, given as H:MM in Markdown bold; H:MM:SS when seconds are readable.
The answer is **9:15**
